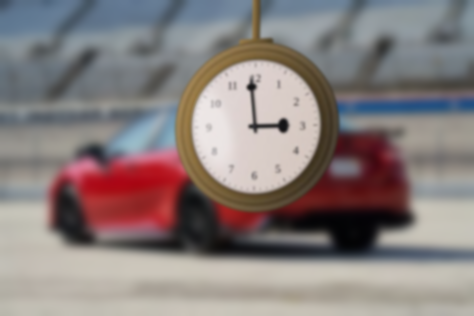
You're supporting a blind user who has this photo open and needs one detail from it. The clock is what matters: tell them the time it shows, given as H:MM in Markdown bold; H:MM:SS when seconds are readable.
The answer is **2:59**
